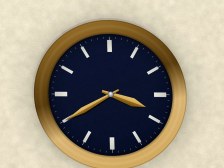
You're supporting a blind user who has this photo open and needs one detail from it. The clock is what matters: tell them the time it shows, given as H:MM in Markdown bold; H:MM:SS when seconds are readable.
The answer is **3:40**
